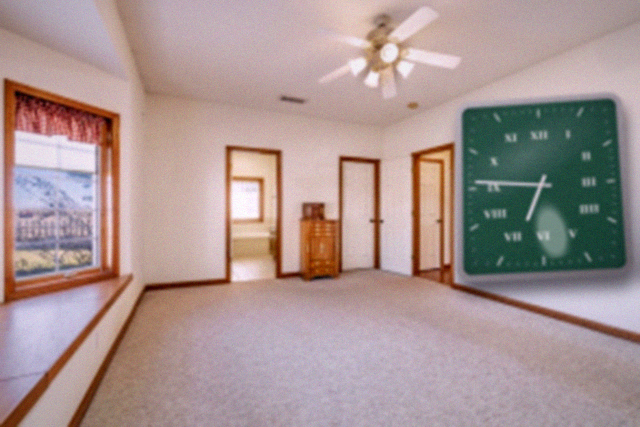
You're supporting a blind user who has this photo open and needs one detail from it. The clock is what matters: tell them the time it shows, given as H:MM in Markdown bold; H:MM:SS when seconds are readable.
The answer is **6:46**
